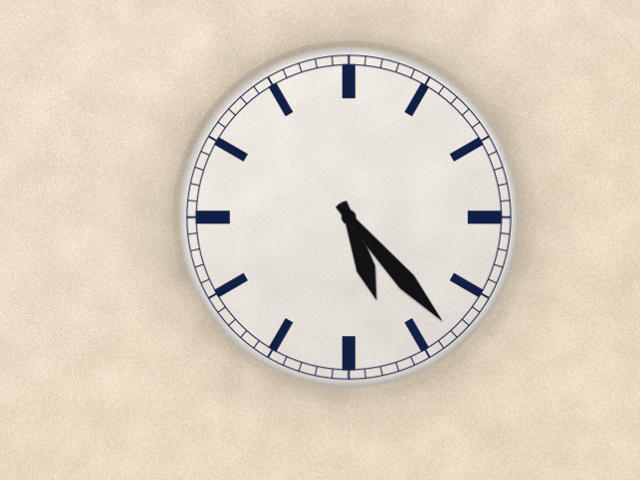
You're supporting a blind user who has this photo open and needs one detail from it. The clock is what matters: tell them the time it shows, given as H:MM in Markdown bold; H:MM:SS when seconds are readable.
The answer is **5:23**
